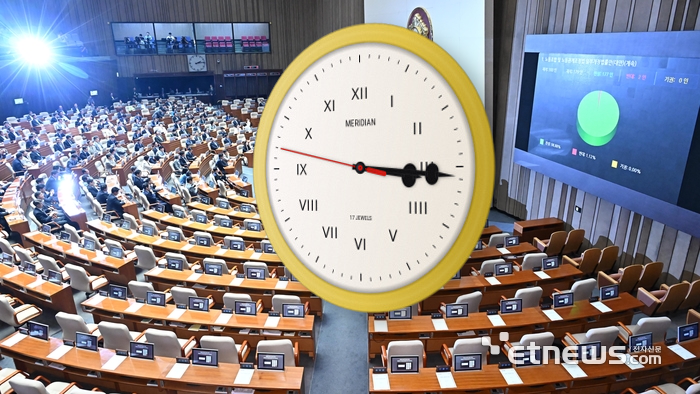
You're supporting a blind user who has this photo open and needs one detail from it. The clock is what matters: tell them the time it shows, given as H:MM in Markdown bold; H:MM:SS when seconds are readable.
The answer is **3:15:47**
